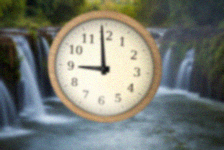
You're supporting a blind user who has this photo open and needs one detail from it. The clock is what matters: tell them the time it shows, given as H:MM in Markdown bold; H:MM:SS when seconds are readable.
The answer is **8:59**
